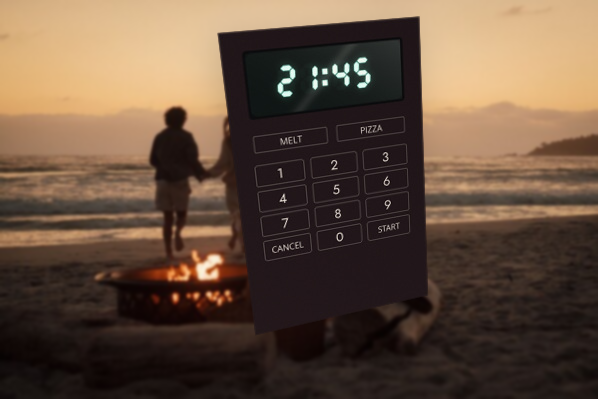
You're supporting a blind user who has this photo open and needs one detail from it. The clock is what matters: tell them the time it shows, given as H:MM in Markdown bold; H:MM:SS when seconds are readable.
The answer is **21:45**
